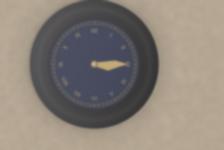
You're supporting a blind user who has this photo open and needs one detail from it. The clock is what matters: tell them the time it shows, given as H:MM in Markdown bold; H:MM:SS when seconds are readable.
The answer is **3:15**
